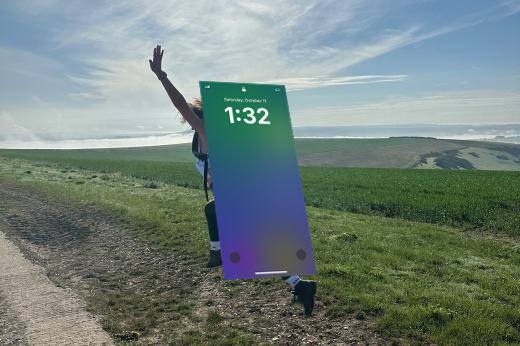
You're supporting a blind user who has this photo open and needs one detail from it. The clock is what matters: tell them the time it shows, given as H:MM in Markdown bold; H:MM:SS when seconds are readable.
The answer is **1:32**
